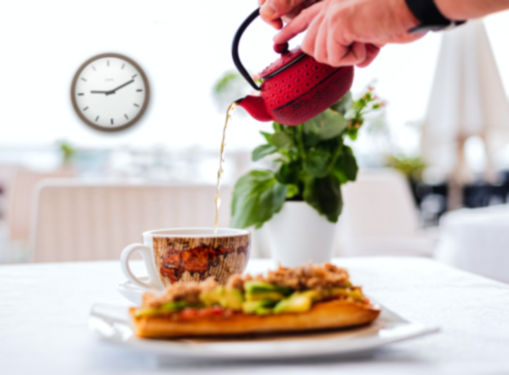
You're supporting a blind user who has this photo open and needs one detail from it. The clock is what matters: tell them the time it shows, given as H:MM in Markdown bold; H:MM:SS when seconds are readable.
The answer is **9:11**
